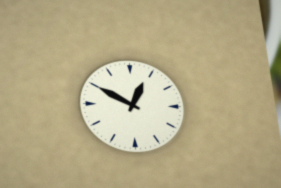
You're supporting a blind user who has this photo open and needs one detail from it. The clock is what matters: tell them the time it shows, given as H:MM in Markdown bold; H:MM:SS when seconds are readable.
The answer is **12:50**
